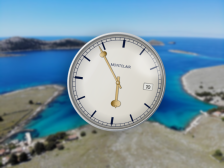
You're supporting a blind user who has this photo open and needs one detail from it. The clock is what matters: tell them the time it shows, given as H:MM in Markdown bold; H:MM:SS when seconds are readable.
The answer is **5:54**
